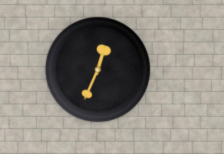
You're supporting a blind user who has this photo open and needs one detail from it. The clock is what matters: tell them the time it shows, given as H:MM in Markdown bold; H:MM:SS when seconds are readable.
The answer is **12:34**
